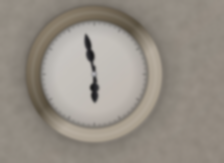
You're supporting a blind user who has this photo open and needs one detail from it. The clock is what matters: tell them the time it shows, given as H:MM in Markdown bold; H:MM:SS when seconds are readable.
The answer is **5:58**
